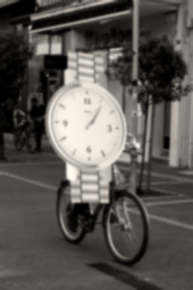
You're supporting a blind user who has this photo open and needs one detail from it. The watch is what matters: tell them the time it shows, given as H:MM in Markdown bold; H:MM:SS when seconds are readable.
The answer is **1:06**
